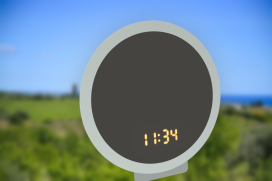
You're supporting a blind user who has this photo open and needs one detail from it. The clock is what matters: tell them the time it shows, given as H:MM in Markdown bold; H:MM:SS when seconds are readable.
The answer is **11:34**
